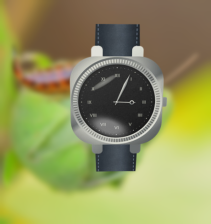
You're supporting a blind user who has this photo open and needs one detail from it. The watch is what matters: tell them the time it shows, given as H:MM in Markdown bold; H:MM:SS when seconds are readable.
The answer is **3:04**
